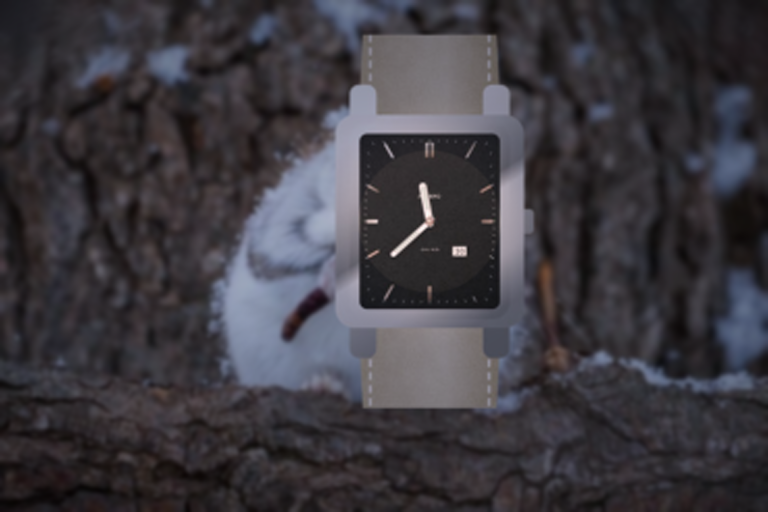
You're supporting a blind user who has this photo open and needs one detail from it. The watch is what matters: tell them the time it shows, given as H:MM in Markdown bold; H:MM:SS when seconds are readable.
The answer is **11:38**
